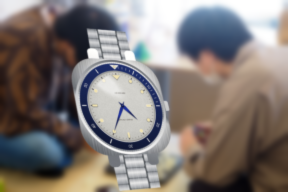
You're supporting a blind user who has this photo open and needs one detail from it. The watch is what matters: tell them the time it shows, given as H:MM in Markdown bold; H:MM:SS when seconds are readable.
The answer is **4:35**
